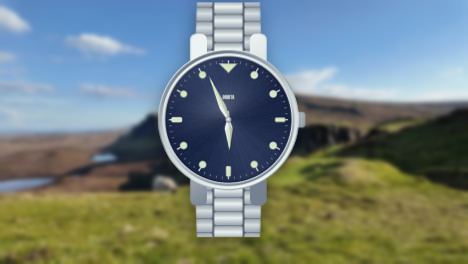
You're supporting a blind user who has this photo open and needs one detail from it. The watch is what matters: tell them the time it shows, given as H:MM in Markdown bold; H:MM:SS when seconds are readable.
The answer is **5:56**
